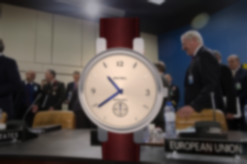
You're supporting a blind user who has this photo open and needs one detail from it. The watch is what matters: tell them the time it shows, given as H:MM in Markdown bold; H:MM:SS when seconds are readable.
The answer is **10:39**
